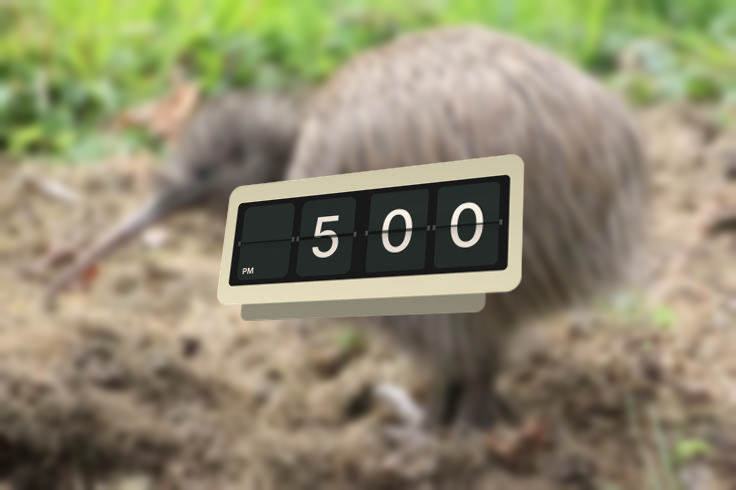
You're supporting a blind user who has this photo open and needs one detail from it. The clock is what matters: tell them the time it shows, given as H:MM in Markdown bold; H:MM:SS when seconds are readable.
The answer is **5:00**
